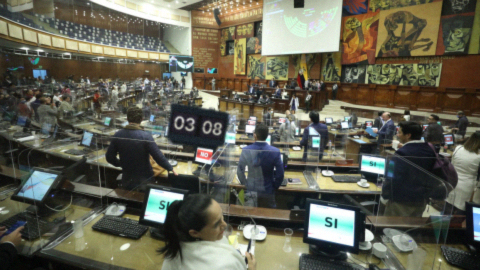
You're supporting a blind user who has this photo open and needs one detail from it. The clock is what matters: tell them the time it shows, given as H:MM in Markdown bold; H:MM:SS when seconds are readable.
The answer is **3:08**
